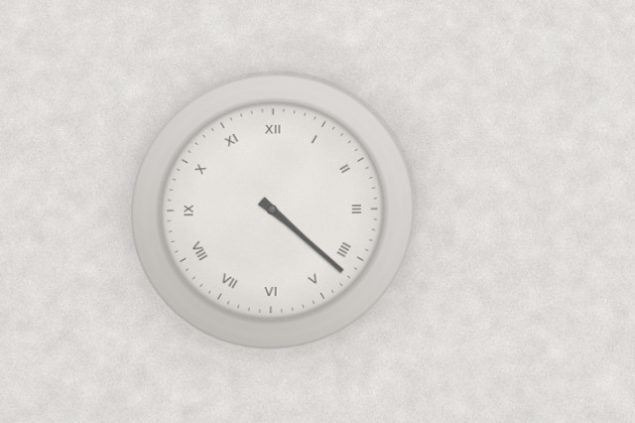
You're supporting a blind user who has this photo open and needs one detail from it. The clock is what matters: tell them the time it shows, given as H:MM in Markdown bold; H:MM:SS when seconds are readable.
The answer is **4:22**
